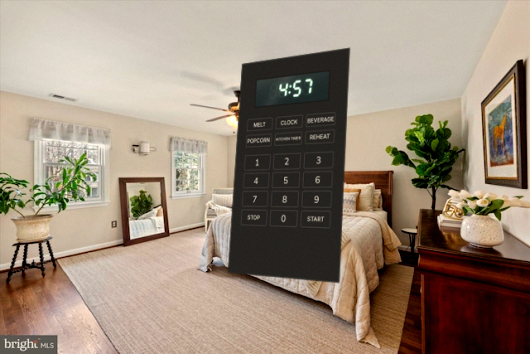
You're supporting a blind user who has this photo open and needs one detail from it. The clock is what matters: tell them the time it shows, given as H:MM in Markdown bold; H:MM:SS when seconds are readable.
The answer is **4:57**
